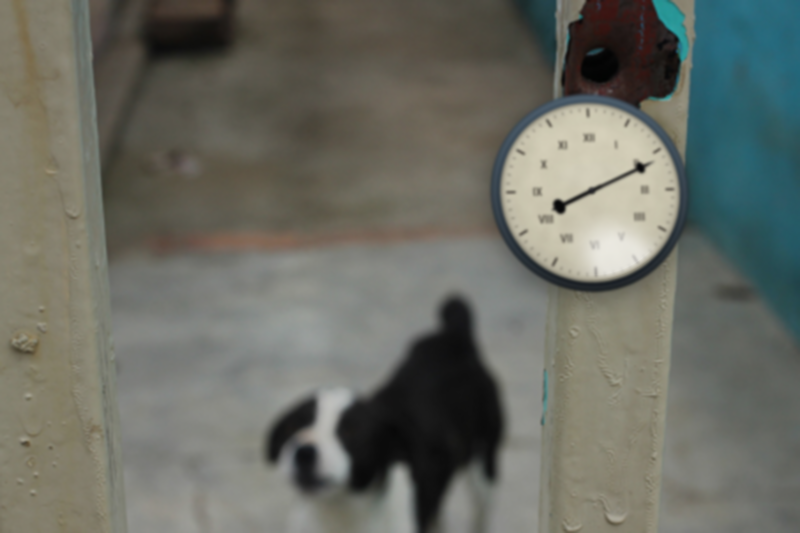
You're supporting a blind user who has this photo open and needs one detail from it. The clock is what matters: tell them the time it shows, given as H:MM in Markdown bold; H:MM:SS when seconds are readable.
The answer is **8:11**
